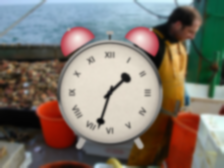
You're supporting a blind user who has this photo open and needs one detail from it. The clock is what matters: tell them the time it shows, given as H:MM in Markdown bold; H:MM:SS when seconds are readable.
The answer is **1:33**
